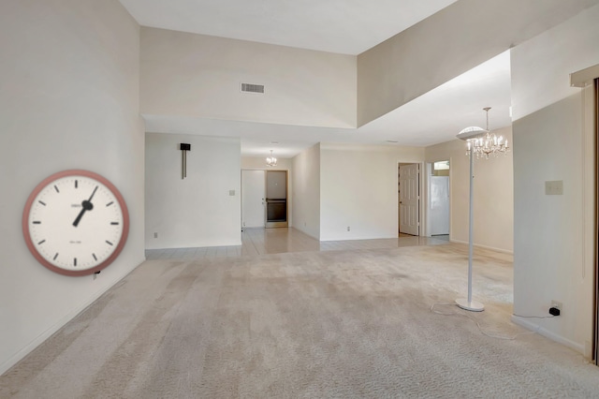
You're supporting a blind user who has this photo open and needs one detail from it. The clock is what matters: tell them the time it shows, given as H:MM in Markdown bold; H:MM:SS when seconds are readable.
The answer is **1:05**
